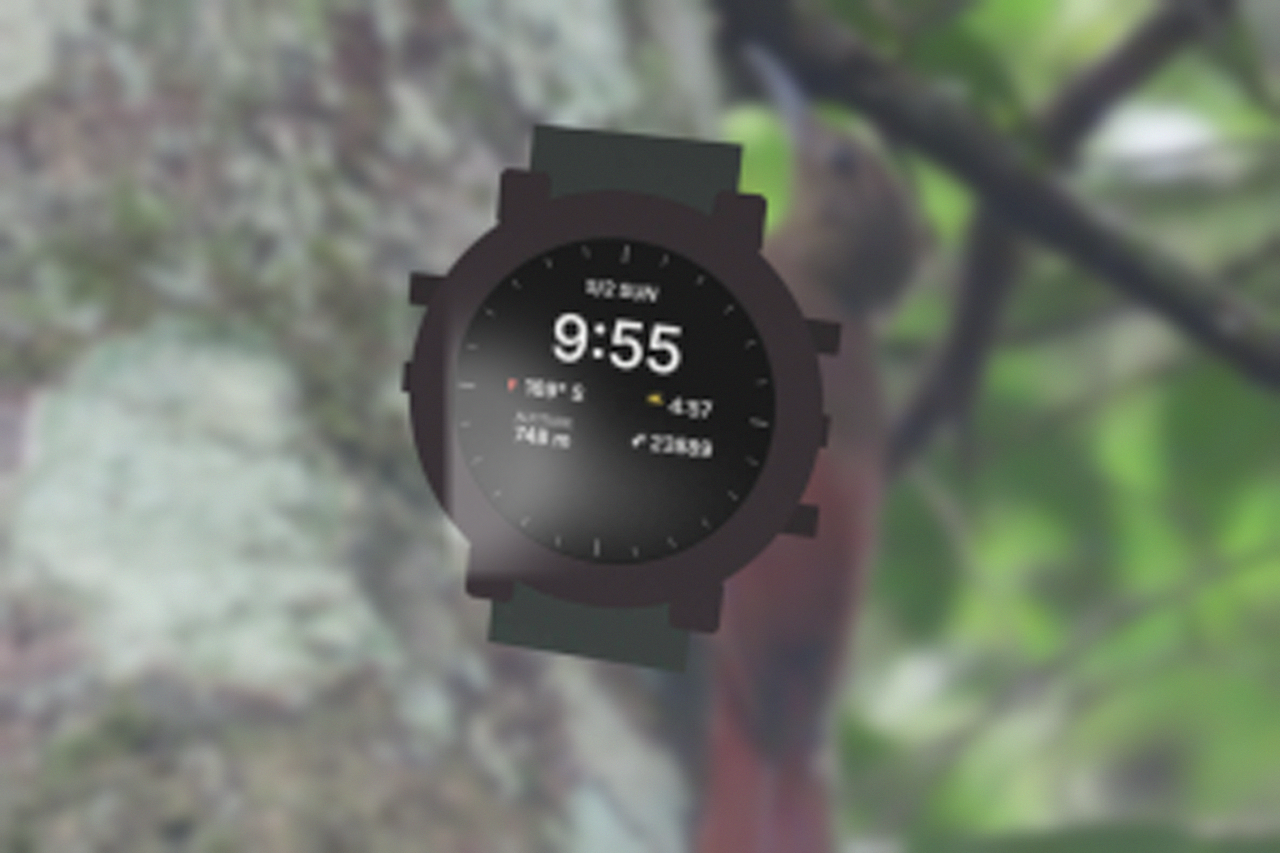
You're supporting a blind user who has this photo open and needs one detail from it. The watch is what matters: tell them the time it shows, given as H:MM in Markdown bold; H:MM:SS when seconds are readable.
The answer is **9:55**
